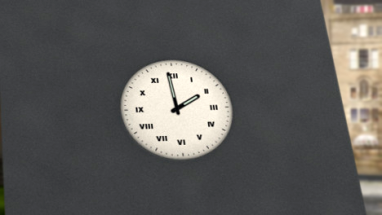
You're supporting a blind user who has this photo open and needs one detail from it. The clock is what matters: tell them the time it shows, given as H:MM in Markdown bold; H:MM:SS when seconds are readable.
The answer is **1:59**
